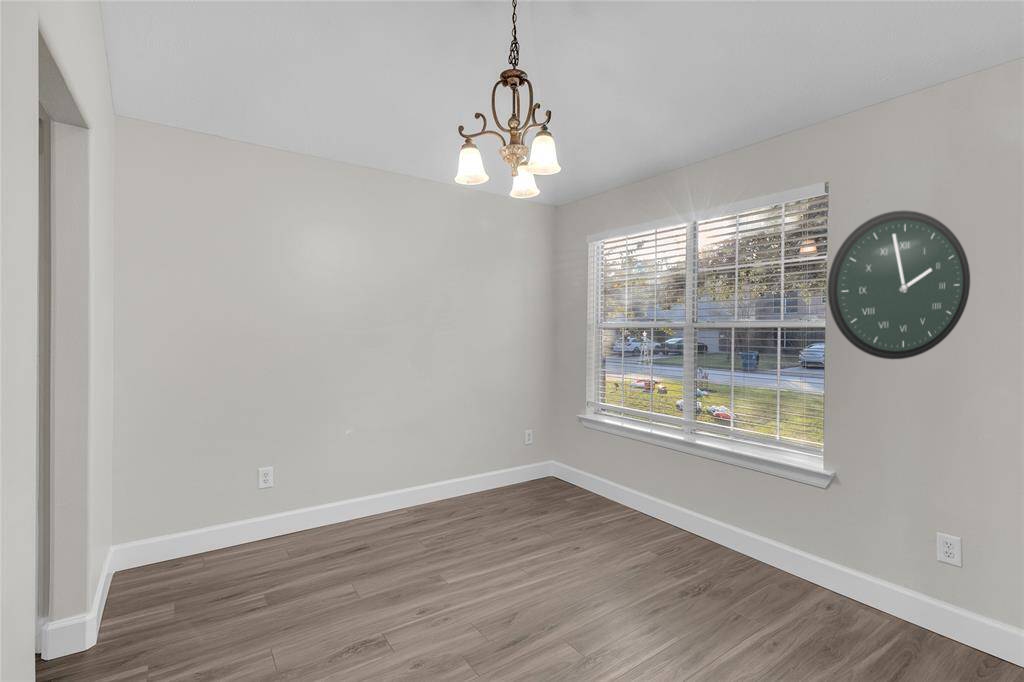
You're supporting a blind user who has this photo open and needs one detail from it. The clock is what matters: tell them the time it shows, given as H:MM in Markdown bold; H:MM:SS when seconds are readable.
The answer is **1:58**
